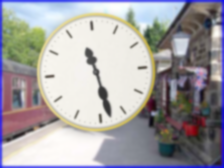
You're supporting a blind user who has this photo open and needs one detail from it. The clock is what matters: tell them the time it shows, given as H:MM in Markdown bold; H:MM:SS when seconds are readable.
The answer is **11:28**
